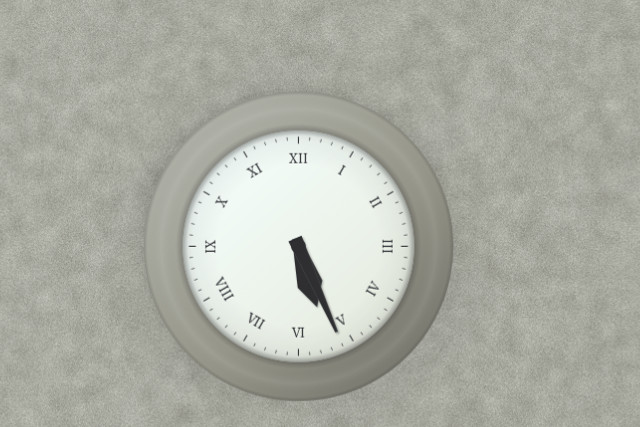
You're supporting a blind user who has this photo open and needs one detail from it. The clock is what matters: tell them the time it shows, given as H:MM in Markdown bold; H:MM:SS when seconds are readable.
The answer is **5:26**
